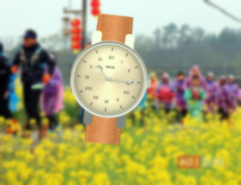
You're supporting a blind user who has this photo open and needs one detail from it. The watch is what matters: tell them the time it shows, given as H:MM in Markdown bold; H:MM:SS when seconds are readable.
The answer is **10:15**
